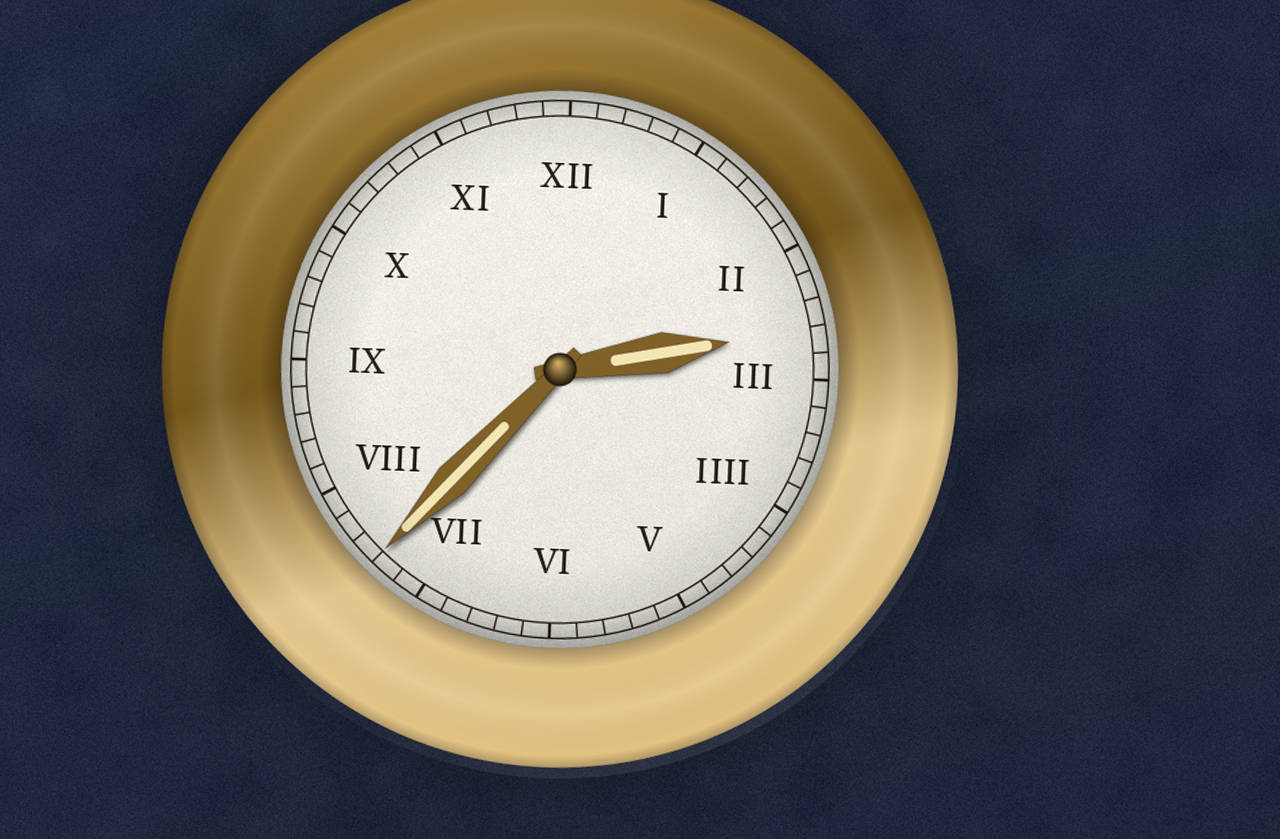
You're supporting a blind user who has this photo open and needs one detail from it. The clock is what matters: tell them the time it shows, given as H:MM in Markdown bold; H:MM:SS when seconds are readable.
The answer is **2:37**
